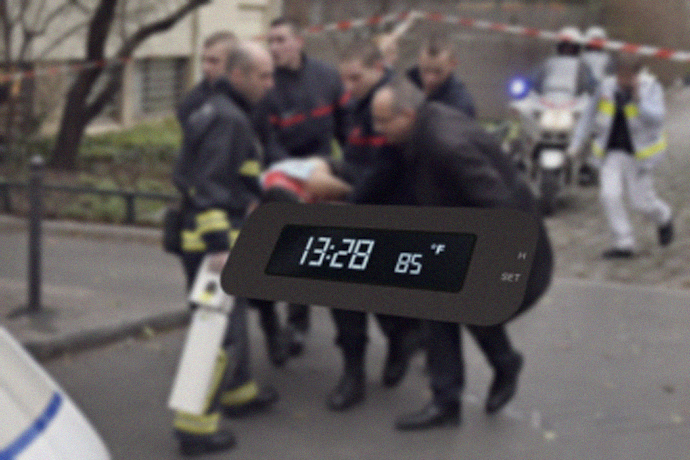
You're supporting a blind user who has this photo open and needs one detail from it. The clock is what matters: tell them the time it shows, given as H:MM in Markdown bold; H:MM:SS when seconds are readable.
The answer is **13:28**
